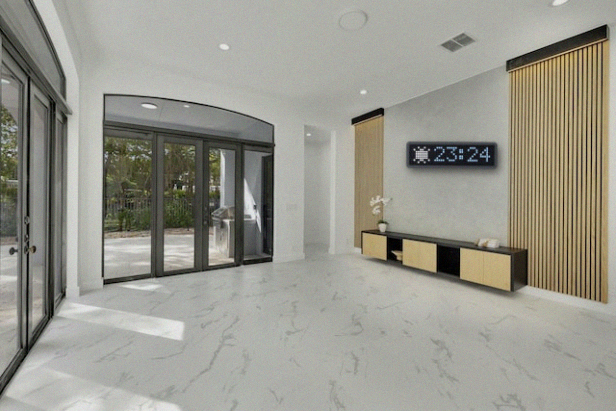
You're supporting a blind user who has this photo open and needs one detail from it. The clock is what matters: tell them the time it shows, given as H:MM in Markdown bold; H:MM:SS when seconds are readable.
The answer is **23:24**
